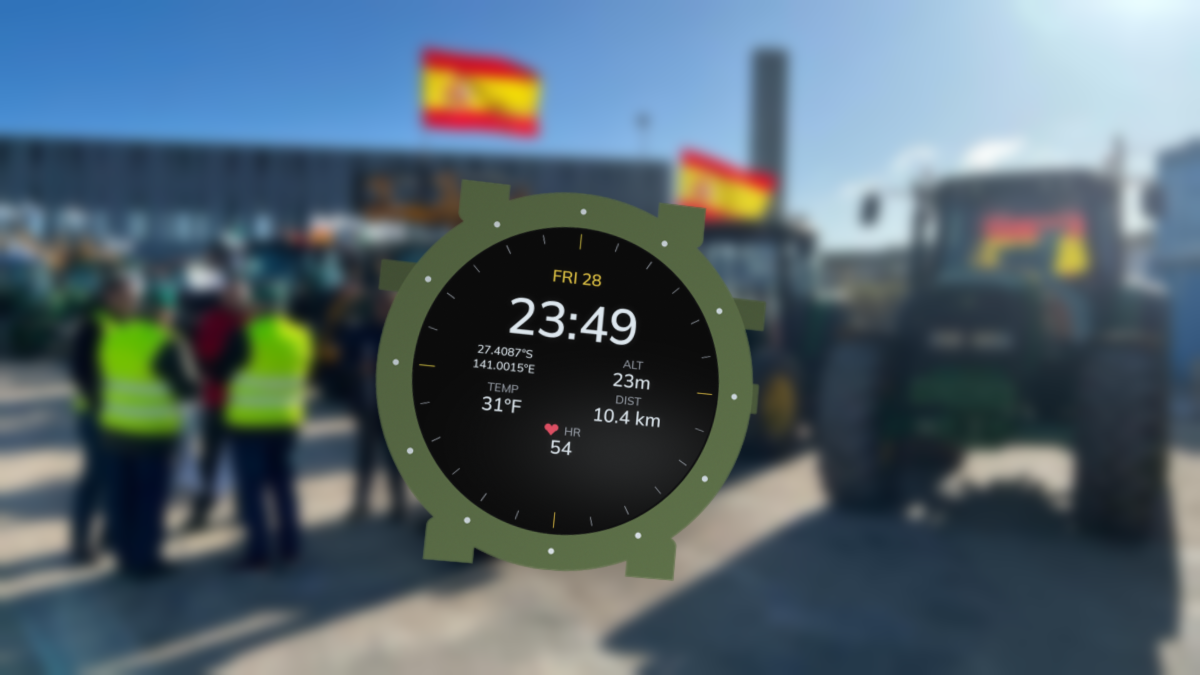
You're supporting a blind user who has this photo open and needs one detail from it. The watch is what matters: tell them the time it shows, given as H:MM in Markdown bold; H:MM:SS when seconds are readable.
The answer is **23:49**
